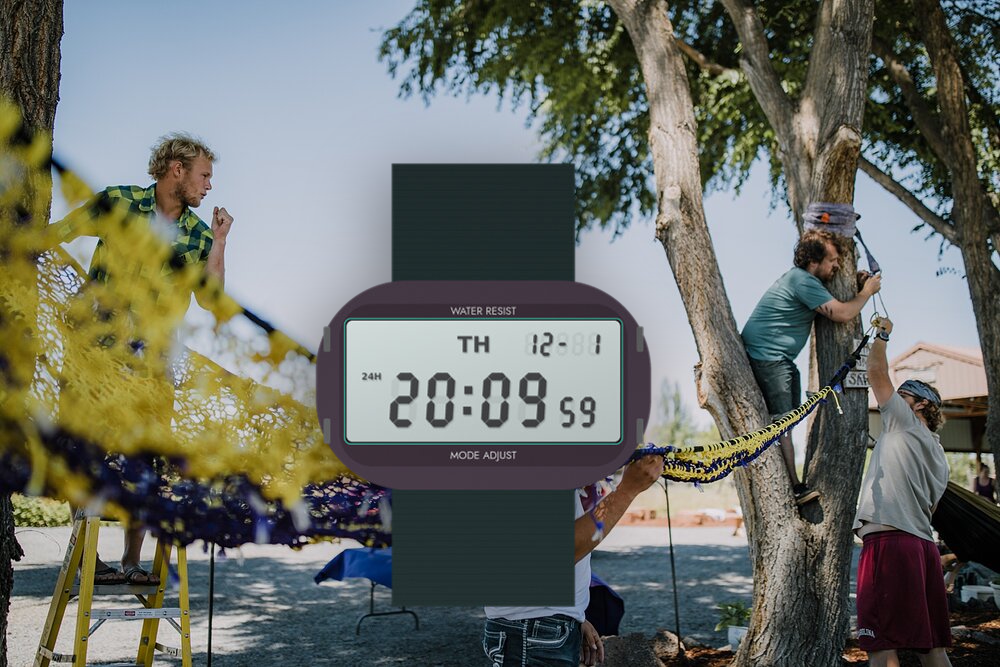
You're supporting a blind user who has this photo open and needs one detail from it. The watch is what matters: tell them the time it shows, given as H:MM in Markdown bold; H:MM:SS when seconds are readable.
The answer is **20:09:59**
